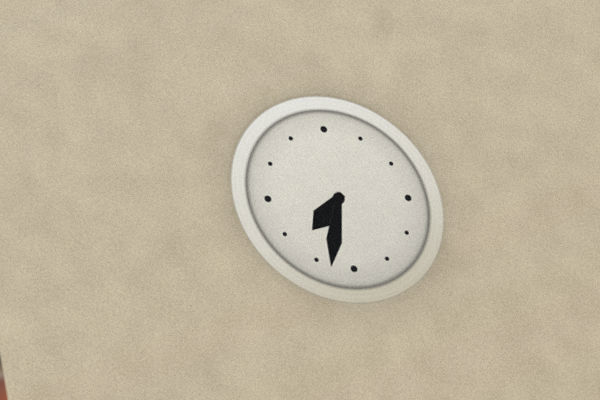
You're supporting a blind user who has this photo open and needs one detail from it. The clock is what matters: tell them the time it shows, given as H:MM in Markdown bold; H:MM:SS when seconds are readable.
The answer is **7:33**
